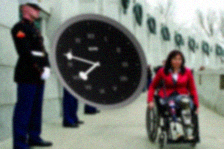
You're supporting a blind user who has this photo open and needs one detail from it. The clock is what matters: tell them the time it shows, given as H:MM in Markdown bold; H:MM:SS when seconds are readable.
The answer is **7:48**
